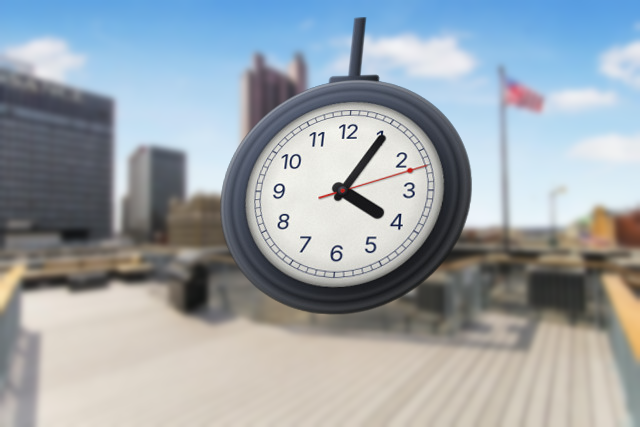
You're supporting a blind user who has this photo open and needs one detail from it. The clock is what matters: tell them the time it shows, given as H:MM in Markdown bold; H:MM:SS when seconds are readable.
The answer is **4:05:12**
